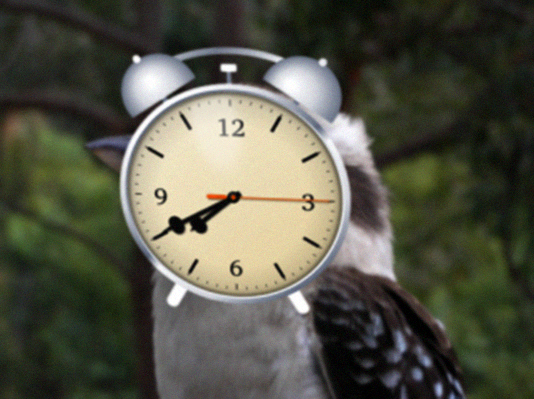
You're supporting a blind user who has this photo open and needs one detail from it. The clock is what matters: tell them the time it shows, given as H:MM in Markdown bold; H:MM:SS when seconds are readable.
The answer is **7:40:15**
